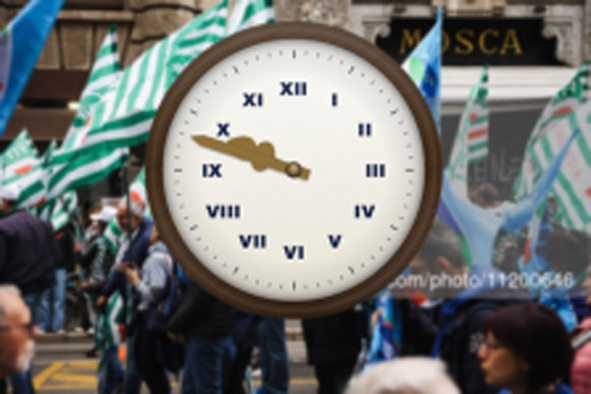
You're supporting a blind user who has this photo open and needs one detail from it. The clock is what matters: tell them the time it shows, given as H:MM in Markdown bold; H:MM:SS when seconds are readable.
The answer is **9:48**
